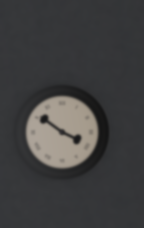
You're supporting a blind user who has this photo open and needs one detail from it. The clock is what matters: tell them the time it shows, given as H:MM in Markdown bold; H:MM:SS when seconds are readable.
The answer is **3:51**
